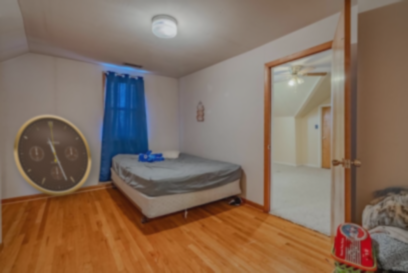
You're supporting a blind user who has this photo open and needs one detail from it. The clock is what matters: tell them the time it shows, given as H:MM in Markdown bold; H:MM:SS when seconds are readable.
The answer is **11:27**
